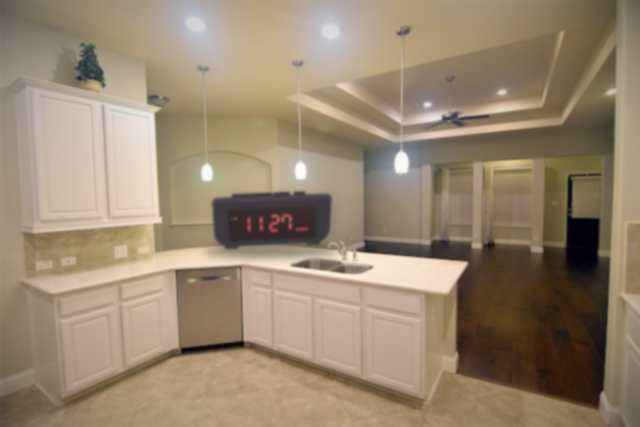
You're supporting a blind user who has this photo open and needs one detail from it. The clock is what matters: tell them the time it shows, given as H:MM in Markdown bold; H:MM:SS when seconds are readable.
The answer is **11:27**
